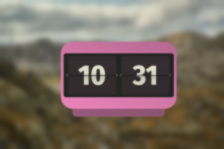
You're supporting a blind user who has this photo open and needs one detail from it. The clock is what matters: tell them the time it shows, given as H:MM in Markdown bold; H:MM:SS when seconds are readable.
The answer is **10:31**
